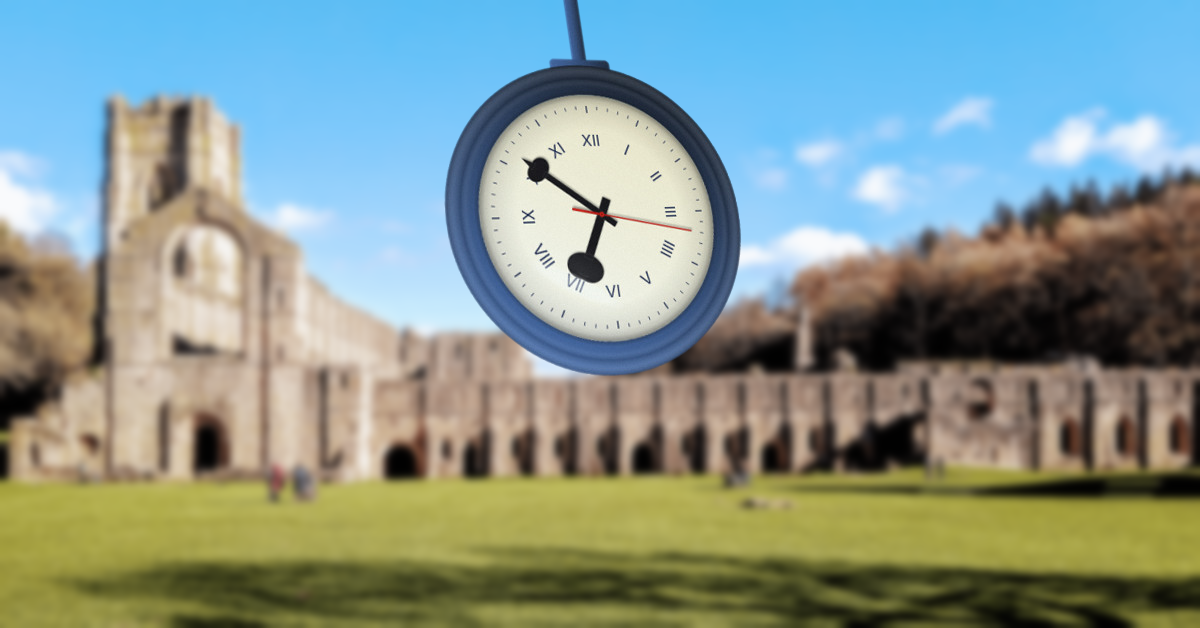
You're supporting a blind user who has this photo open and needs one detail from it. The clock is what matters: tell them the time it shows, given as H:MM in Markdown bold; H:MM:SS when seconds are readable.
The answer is **6:51:17**
